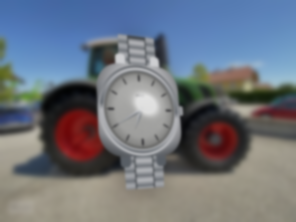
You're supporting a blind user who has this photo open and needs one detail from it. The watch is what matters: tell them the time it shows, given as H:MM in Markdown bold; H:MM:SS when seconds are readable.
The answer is **6:40**
